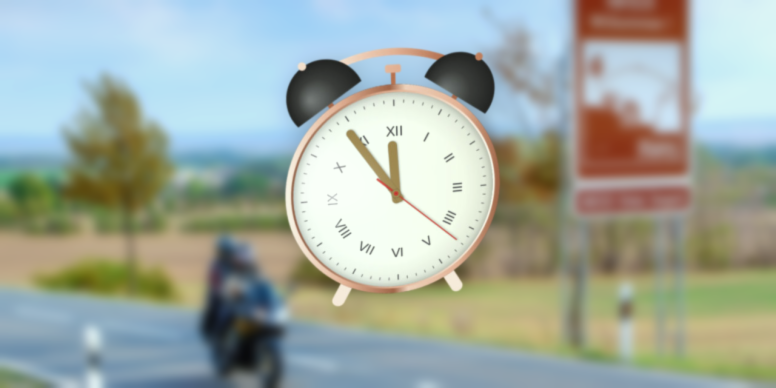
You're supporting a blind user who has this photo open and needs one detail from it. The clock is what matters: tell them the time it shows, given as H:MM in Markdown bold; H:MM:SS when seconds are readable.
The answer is **11:54:22**
